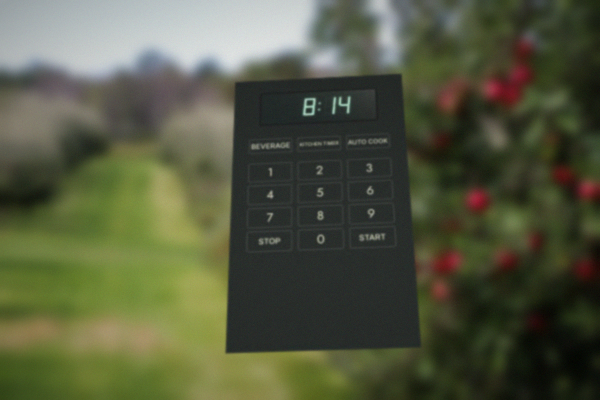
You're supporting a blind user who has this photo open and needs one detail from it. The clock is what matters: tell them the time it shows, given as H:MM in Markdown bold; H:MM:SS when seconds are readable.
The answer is **8:14**
